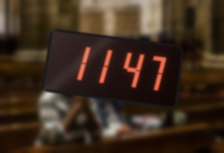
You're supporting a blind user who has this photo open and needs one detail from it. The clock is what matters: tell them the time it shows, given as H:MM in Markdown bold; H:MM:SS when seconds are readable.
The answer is **11:47**
